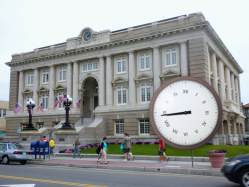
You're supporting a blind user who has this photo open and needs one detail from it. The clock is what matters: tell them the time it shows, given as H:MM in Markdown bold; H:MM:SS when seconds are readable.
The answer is **8:44**
